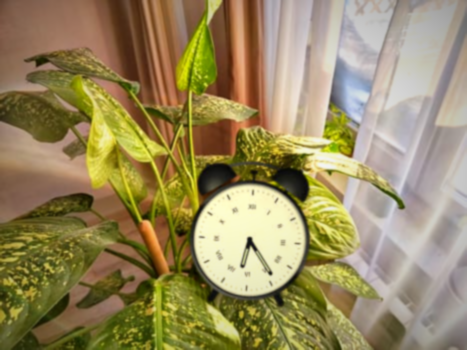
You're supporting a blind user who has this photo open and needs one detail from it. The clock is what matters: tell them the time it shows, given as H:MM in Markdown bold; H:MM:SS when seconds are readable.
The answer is **6:24**
